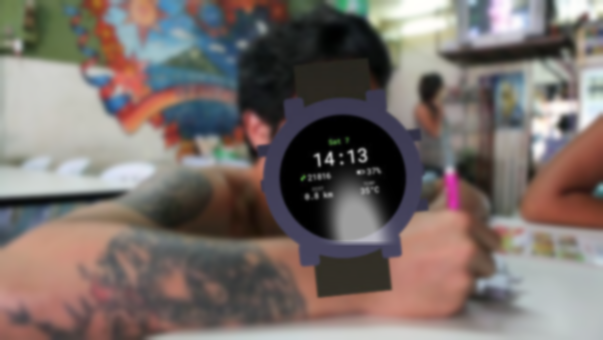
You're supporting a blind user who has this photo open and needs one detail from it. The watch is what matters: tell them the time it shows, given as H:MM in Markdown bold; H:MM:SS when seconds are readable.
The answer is **14:13**
